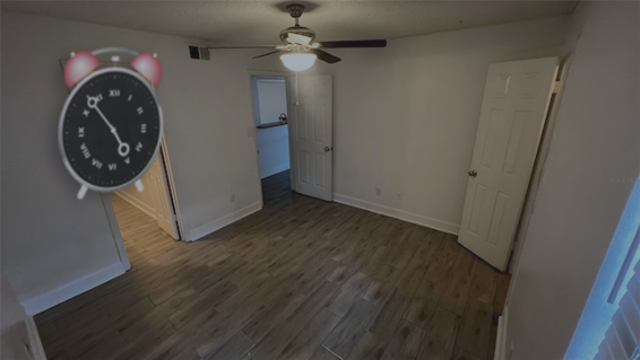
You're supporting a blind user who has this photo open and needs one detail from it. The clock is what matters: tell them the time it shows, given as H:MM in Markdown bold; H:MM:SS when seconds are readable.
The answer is **4:53**
